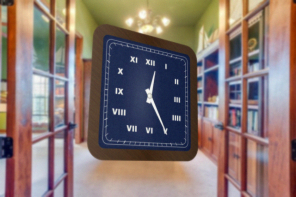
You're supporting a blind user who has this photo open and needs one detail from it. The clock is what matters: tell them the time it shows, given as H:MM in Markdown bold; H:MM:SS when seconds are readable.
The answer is **12:25**
